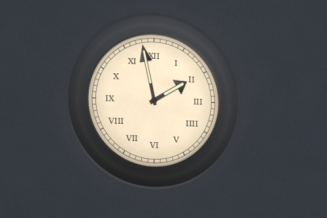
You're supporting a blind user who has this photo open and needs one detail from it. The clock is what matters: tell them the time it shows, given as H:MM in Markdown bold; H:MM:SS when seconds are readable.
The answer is **1:58**
